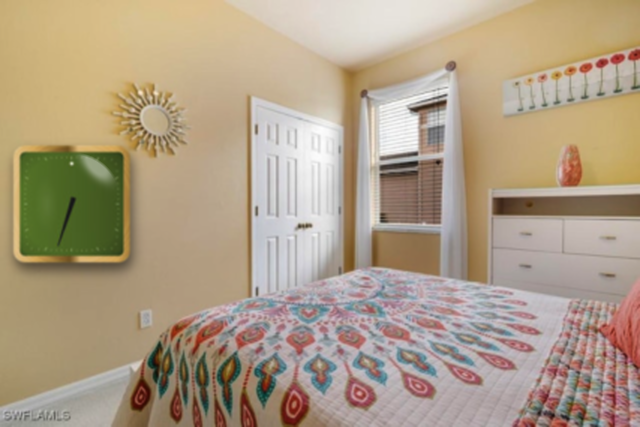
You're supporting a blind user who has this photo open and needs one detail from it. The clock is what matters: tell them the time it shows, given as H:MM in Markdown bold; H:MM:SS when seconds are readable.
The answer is **6:33**
